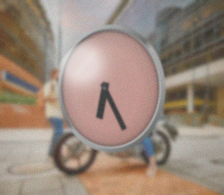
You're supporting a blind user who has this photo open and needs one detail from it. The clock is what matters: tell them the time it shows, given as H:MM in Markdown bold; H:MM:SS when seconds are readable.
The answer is **6:25**
